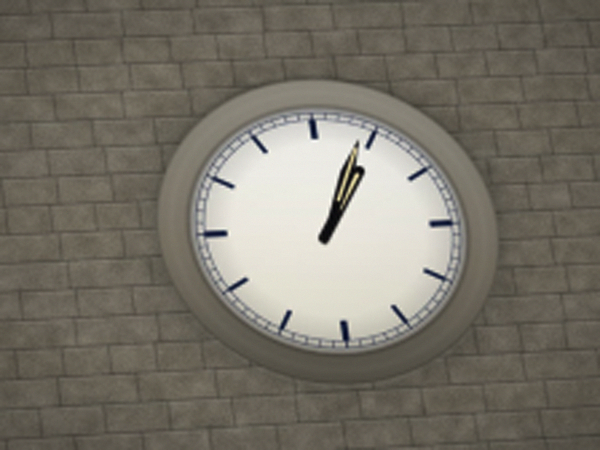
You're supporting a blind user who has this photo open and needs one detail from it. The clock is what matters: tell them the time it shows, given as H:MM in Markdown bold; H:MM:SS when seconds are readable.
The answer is **1:04**
